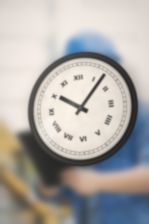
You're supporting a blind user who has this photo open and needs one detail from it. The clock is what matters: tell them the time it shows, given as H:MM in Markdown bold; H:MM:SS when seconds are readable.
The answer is **10:07**
